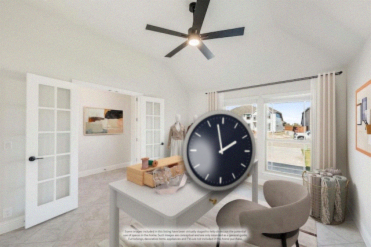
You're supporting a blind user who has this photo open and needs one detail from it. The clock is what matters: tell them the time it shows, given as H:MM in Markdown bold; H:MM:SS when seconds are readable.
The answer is **1:58**
